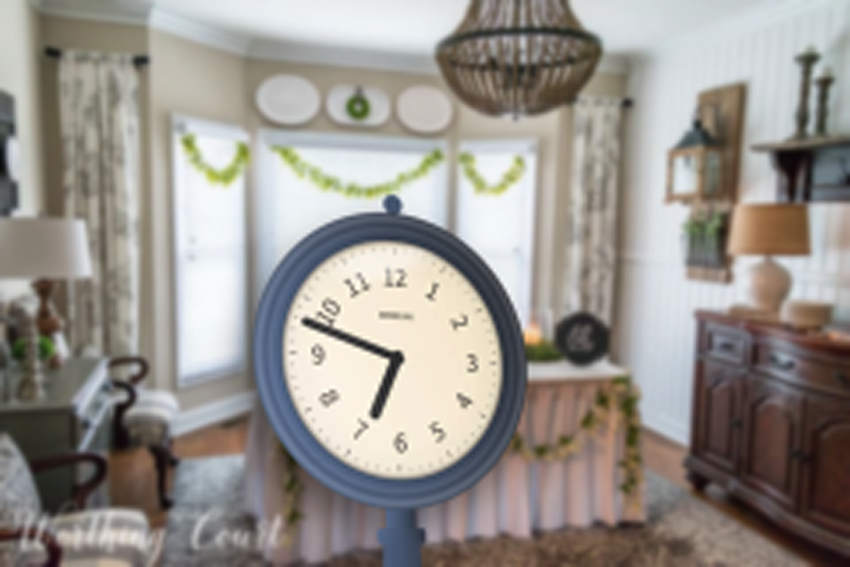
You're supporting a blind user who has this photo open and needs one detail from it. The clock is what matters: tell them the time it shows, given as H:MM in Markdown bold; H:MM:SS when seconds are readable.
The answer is **6:48**
